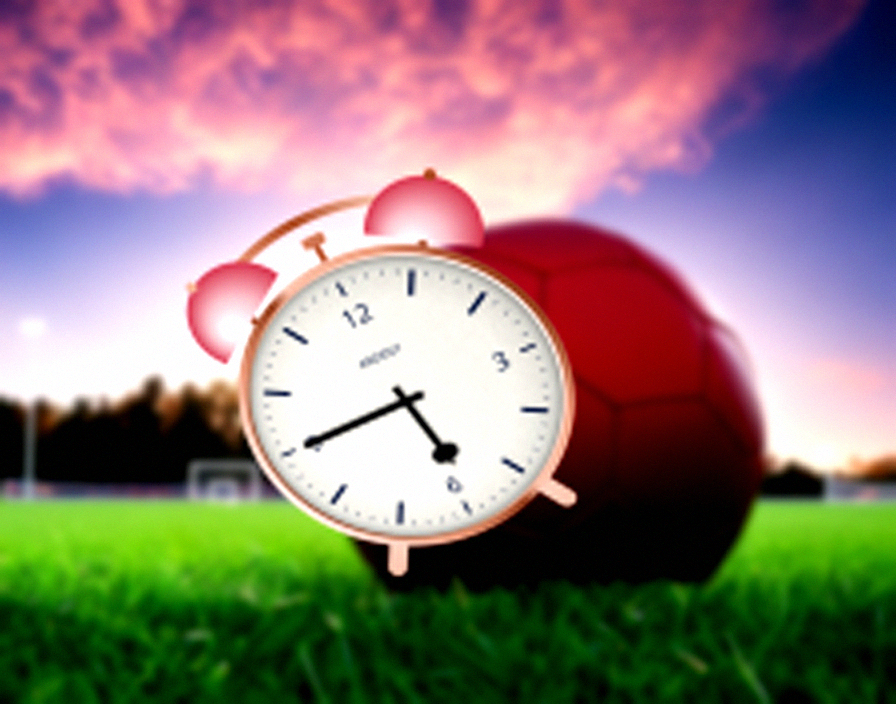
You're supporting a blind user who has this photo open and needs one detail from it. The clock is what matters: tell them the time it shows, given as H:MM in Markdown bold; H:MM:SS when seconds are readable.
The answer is **5:45**
